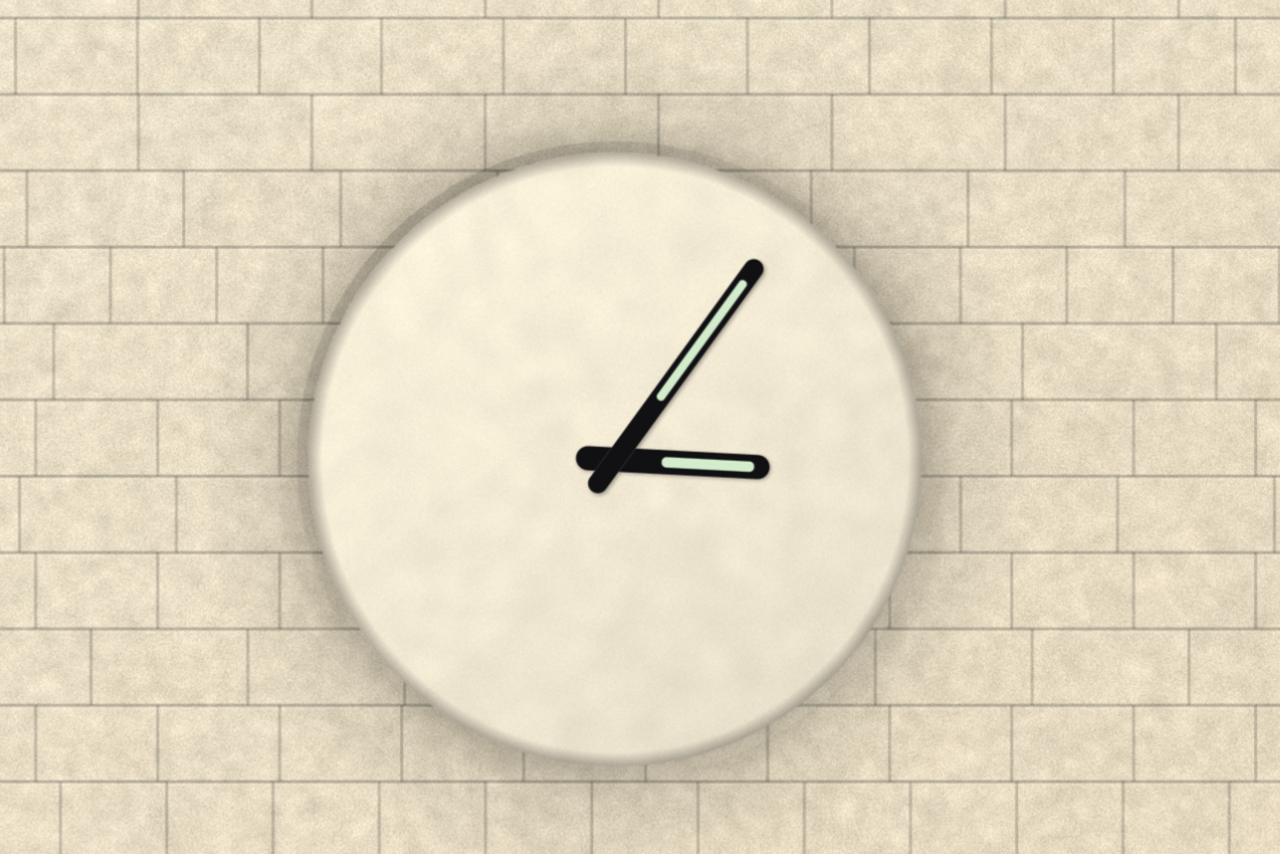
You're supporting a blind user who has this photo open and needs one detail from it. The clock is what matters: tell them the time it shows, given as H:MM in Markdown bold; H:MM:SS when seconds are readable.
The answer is **3:06**
